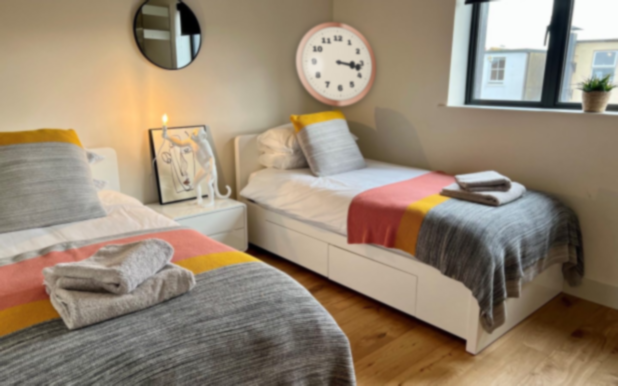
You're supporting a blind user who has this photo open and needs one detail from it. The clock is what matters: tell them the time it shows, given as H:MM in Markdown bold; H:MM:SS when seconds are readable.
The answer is **3:17**
